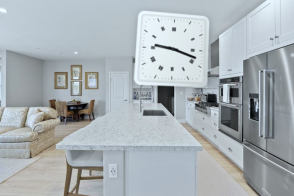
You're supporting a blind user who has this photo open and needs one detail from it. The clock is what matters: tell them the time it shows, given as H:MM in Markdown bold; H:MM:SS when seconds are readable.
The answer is **9:18**
